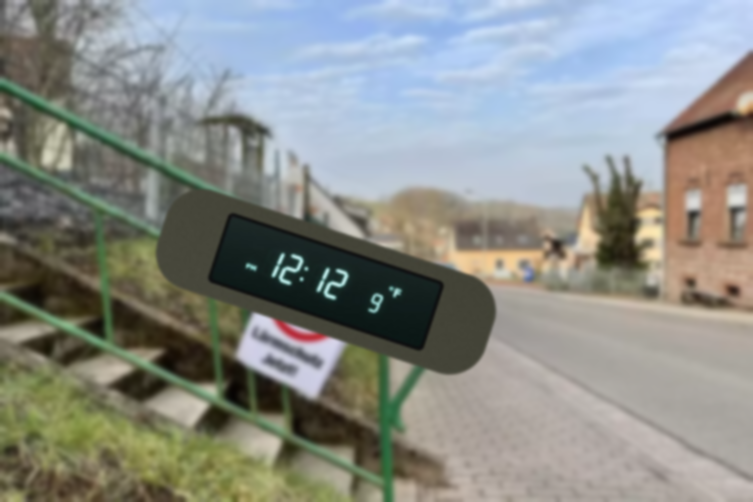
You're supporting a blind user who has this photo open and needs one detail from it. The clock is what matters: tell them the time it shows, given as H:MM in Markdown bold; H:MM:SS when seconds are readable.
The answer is **12:12**
